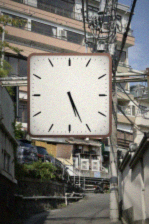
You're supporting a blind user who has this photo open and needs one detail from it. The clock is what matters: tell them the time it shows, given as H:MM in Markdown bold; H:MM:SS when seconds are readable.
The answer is **5:26**
